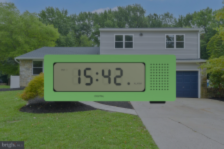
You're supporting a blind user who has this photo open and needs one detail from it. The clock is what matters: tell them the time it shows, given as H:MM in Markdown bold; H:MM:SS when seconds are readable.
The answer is **15:42**
